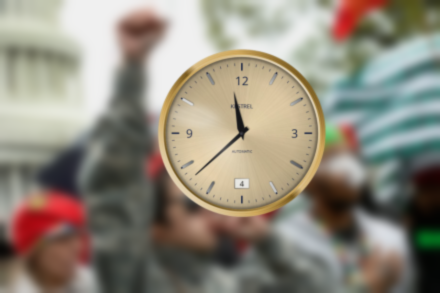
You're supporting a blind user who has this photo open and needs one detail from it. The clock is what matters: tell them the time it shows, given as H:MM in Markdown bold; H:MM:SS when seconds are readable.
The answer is **11:38**
